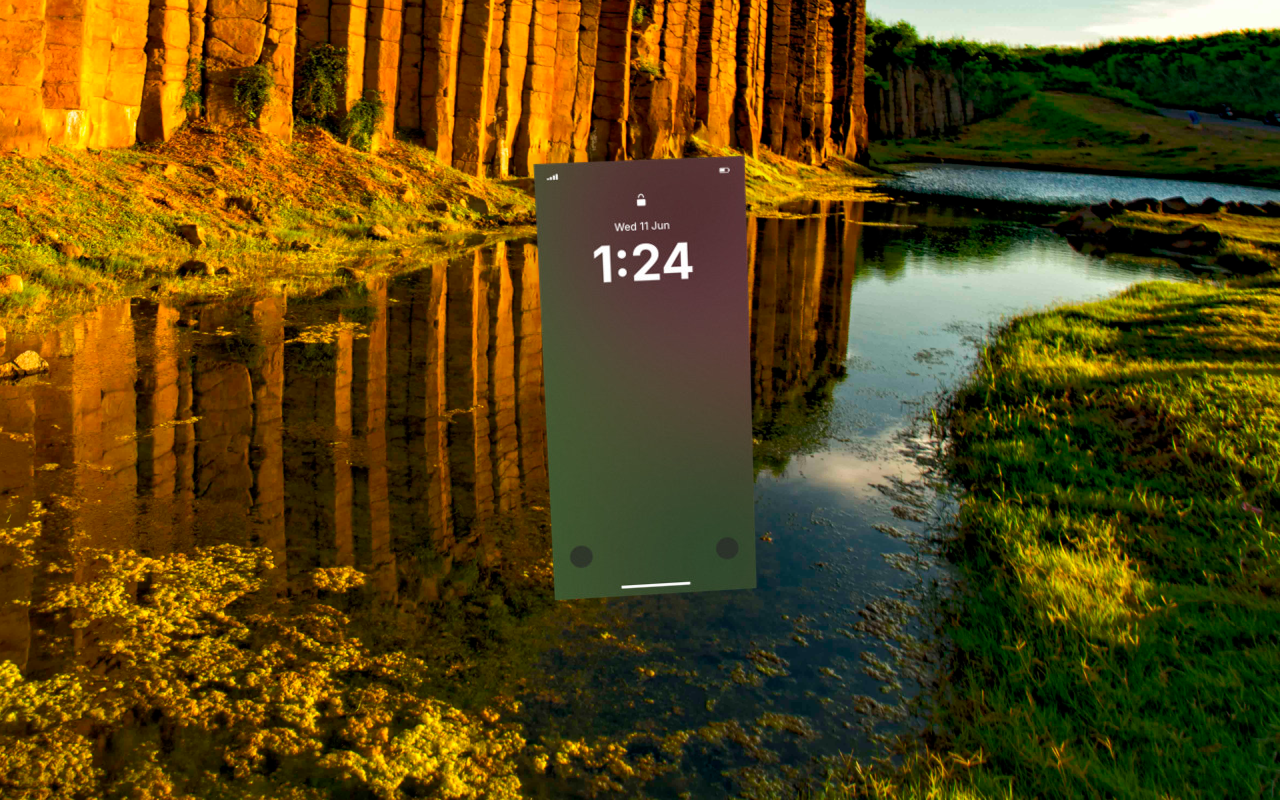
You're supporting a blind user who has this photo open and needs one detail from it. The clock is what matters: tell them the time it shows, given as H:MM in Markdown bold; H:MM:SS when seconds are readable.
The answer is **1:24**
